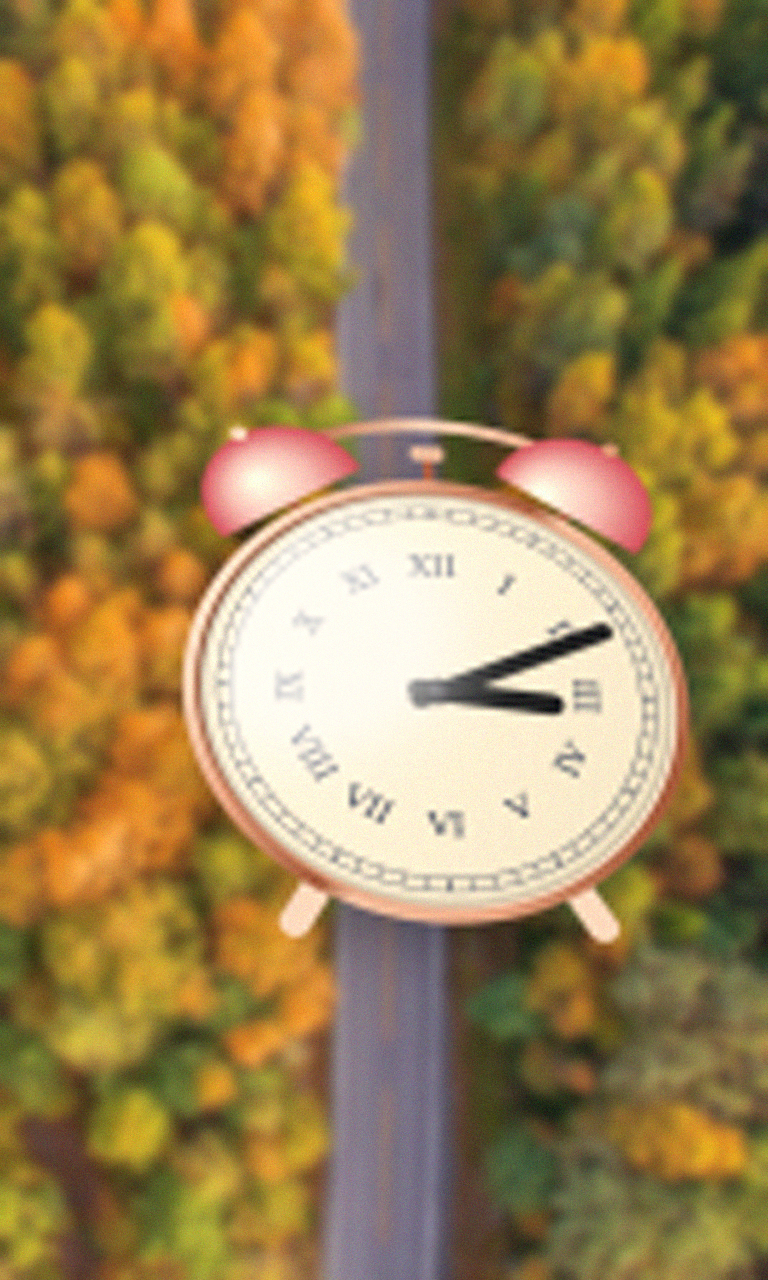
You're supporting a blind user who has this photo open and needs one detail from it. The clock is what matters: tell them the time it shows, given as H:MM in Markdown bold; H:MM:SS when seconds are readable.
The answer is **3:11**
